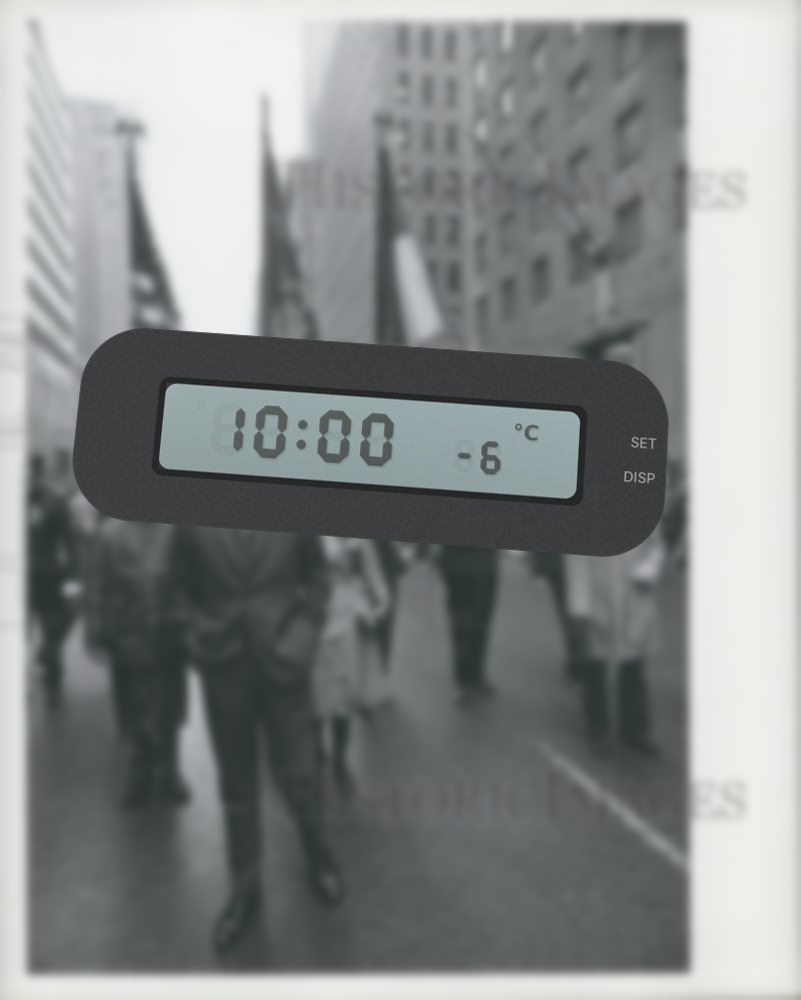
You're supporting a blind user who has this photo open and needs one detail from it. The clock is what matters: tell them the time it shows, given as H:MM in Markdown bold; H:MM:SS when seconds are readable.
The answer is **10:00**
